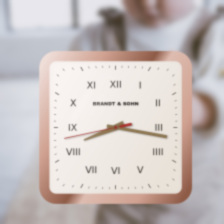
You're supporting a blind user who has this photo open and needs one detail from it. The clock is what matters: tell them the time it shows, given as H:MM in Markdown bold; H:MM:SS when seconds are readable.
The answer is **8:16:43**
